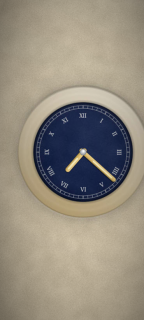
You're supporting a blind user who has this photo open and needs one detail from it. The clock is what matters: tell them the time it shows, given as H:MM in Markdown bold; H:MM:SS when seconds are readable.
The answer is **7:22**
